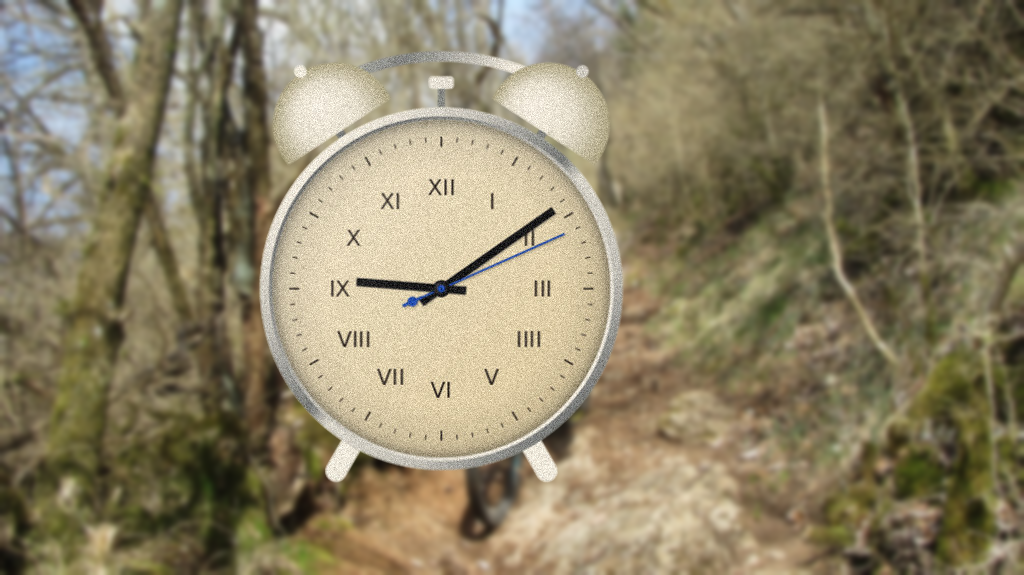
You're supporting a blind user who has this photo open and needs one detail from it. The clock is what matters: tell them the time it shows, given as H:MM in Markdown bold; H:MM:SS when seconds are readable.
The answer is **9:09:11**
